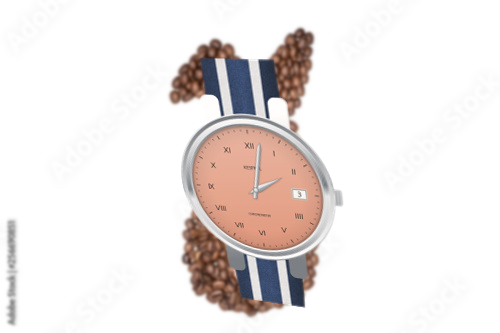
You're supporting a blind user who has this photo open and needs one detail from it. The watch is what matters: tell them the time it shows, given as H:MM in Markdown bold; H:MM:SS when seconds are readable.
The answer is **2:02**
